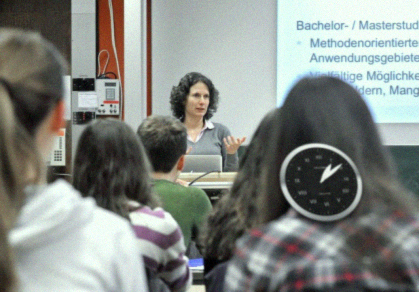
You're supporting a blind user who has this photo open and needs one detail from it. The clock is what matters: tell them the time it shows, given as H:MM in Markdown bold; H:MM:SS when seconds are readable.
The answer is **1:09**
